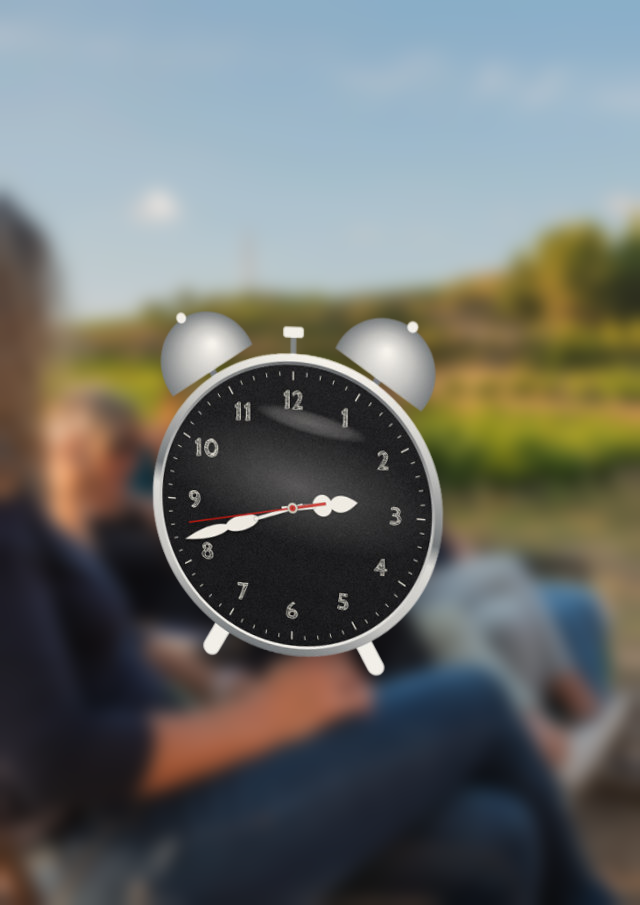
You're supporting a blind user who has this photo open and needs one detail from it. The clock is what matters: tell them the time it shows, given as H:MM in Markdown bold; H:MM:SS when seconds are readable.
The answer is **2:41:43**
